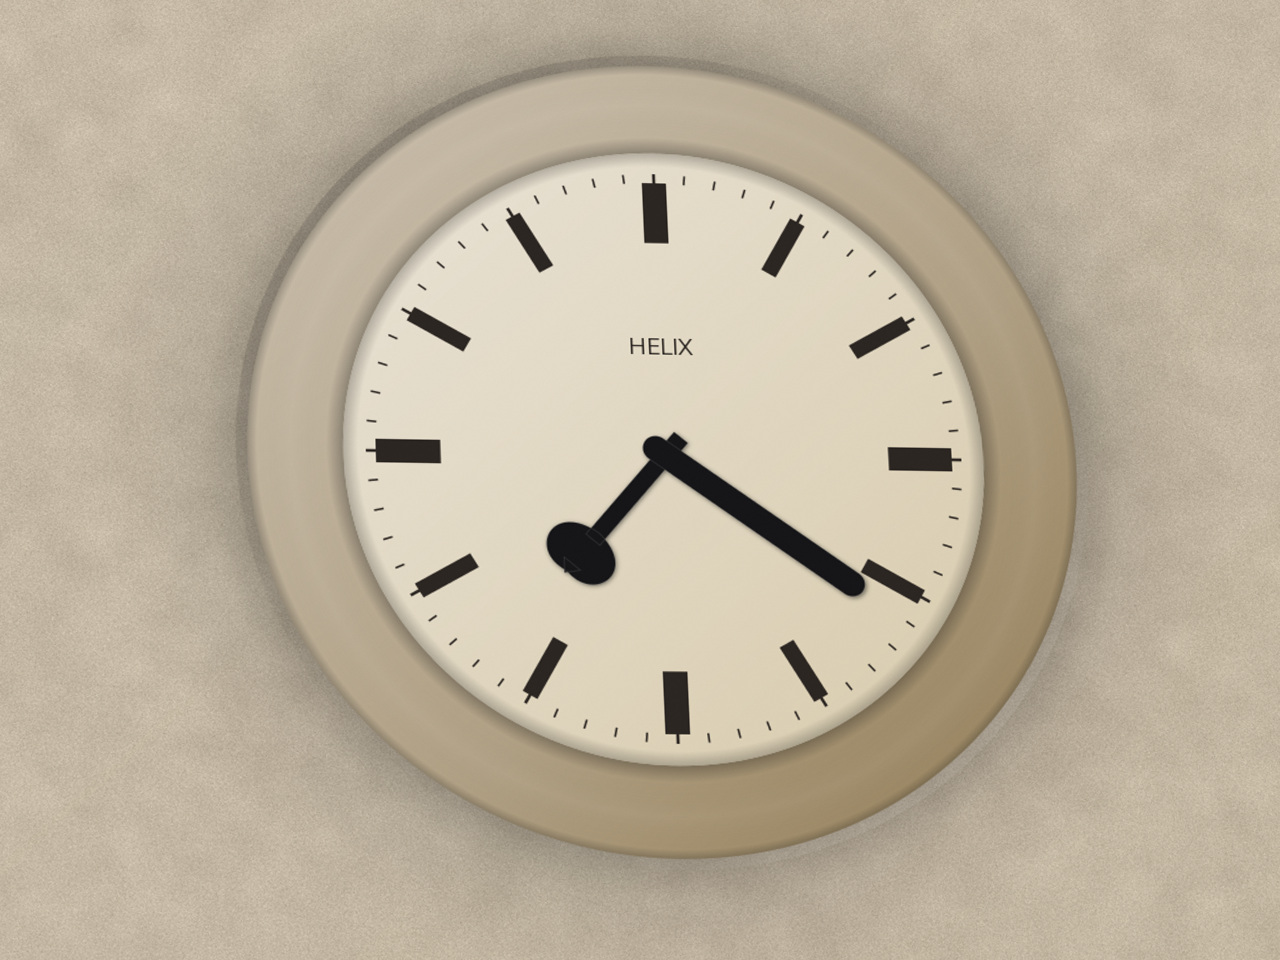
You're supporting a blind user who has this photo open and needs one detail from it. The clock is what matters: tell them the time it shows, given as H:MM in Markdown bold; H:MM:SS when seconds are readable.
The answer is **7:21**
